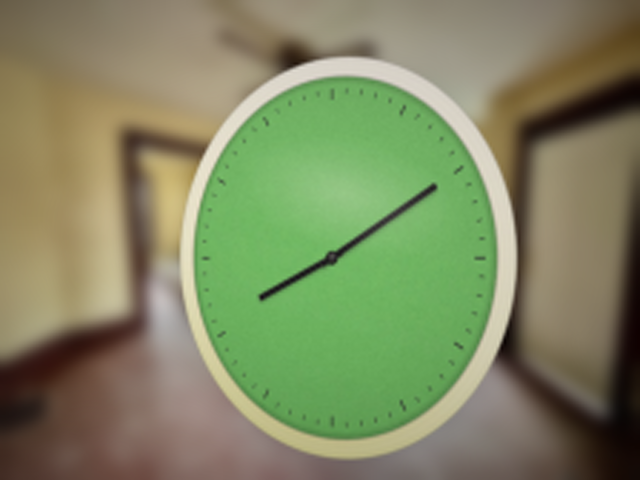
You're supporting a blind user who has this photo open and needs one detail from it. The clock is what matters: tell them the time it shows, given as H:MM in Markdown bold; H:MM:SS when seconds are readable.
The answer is **8:10**
